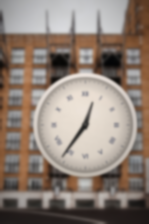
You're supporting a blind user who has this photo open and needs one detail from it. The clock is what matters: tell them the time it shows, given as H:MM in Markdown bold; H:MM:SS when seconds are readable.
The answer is **12:36**
